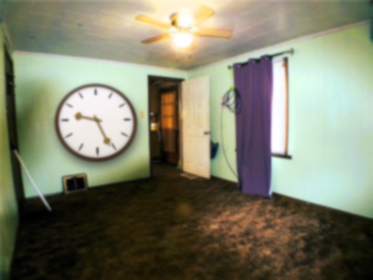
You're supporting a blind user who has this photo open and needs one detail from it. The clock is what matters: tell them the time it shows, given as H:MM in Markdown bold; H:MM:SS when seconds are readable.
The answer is **9:26**
